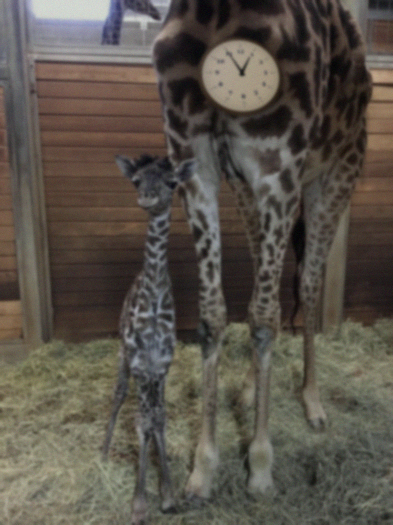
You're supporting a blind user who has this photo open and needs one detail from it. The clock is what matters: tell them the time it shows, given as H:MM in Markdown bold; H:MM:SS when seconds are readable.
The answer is **12:55**
